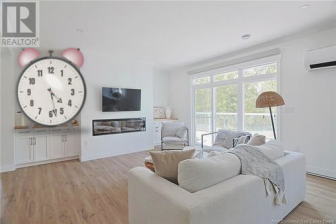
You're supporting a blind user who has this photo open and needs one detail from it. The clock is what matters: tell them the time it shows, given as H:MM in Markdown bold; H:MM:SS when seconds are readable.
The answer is **4:28**
